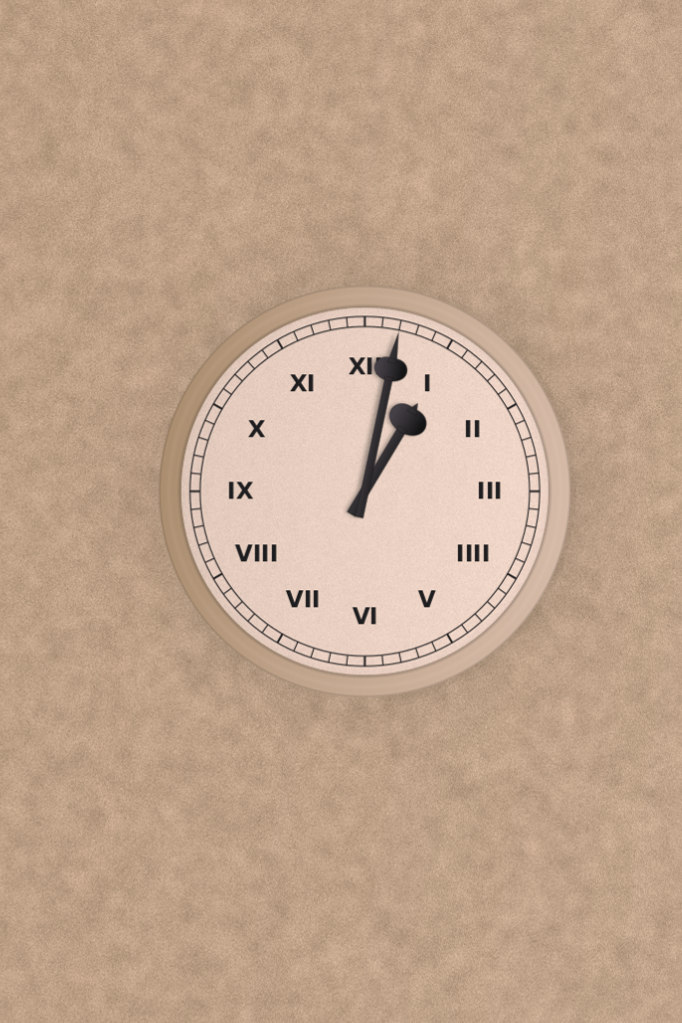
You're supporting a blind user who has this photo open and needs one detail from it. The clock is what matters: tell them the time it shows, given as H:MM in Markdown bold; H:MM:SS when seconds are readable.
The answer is **1:02**
